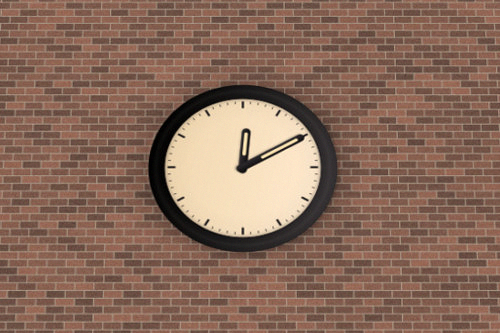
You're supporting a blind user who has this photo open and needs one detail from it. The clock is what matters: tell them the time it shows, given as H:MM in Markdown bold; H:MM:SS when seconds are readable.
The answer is **12:10**
